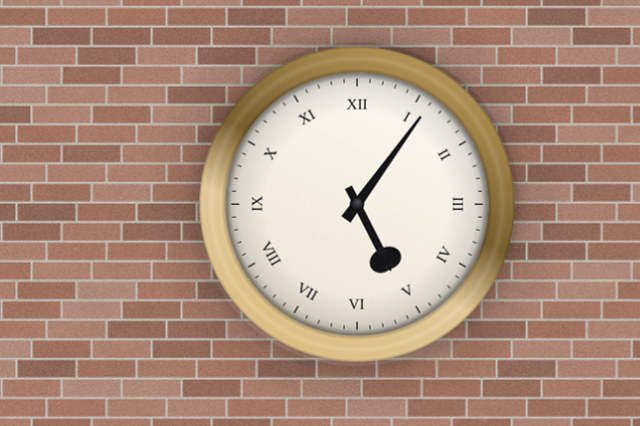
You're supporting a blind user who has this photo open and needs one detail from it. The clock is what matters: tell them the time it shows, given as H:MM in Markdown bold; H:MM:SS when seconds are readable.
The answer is **5:06**
